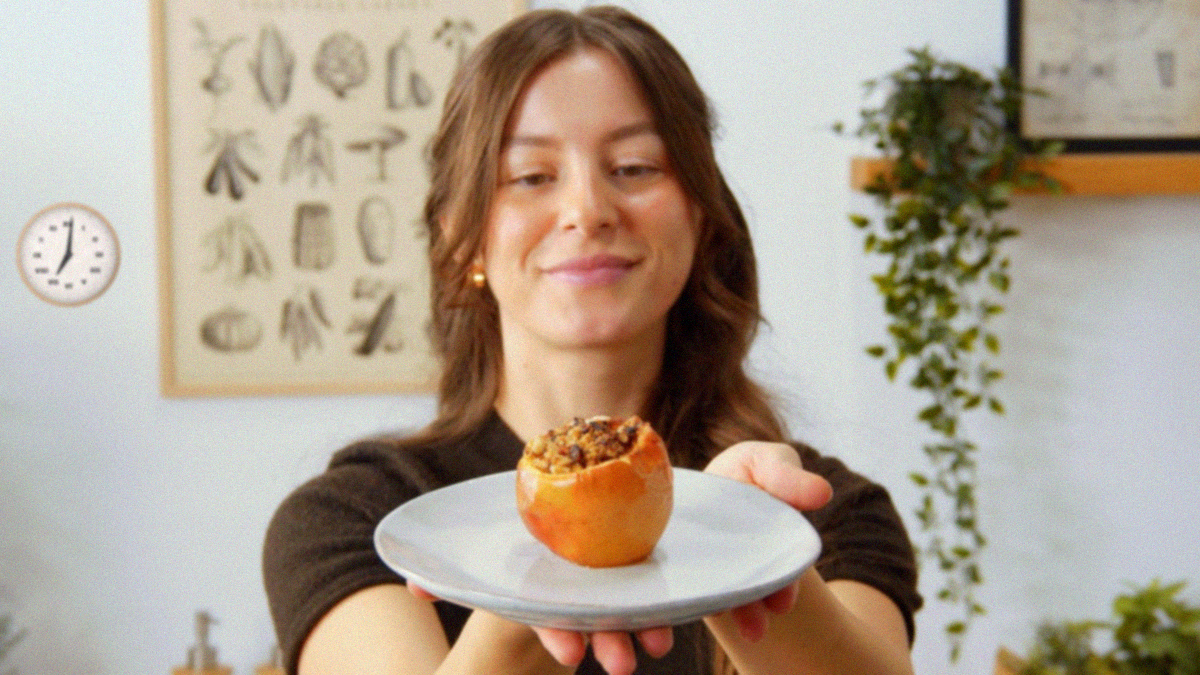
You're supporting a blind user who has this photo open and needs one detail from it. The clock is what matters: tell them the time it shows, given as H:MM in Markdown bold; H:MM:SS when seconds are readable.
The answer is **7:01**
